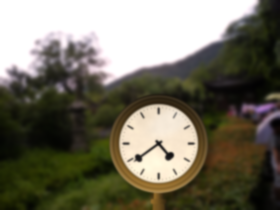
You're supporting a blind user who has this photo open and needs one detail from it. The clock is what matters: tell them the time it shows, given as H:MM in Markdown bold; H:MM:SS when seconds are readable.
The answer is **4:39**
